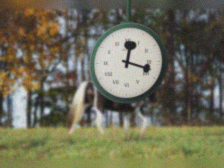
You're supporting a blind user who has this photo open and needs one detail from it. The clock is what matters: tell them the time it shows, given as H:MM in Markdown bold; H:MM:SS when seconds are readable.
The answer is **12:18**
